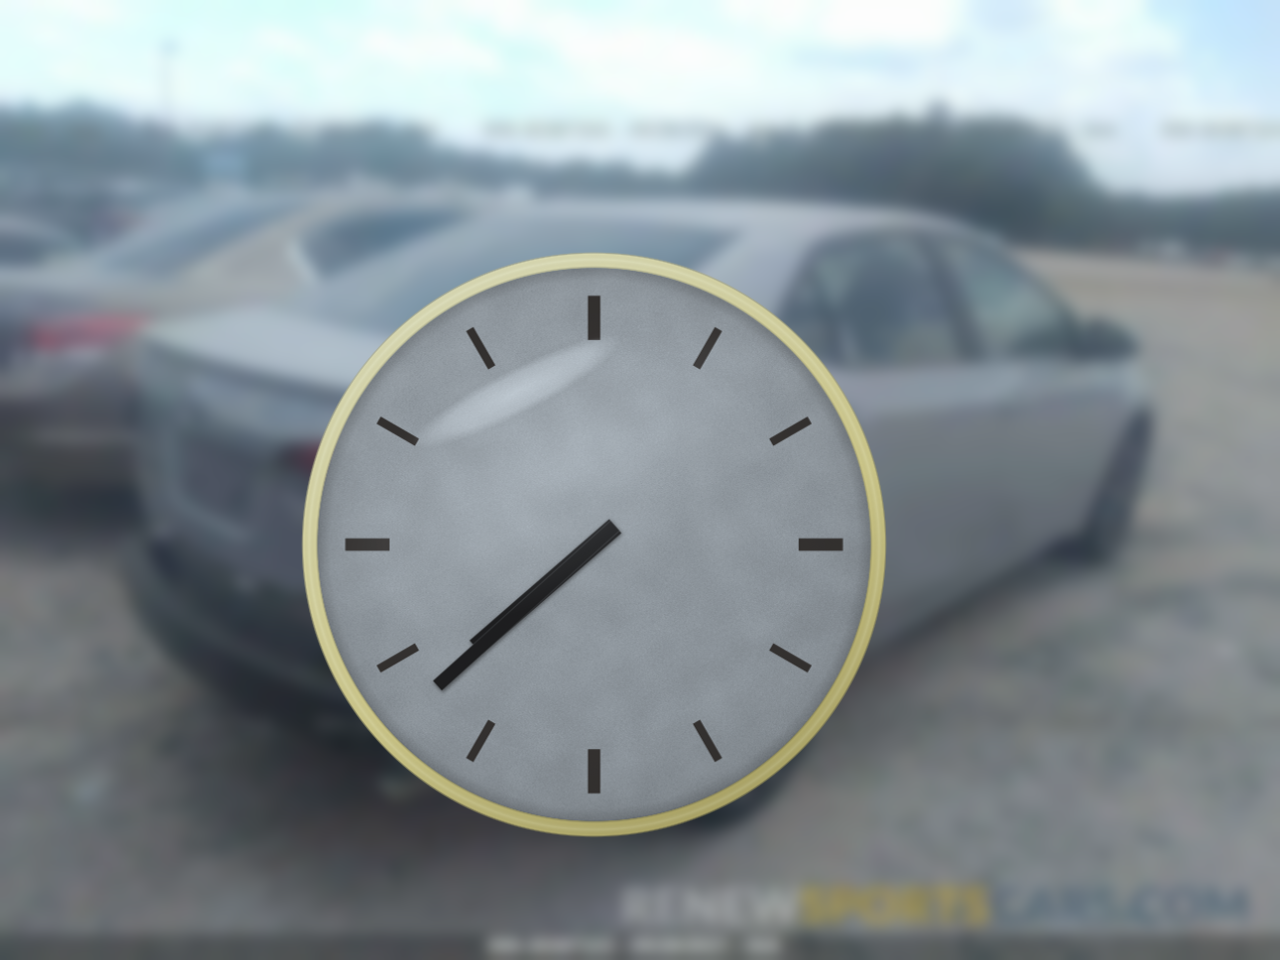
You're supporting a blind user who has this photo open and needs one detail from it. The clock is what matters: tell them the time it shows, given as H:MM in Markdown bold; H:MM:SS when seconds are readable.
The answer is **7:38**
